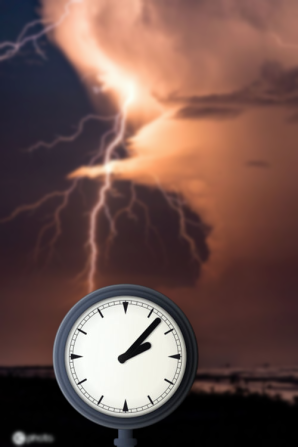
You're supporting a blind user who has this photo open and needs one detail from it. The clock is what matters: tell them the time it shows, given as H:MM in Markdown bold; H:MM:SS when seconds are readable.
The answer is **2:07**
